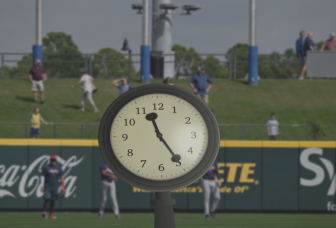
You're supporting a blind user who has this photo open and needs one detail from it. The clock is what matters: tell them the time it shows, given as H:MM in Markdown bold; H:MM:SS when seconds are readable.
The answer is **11:25**
